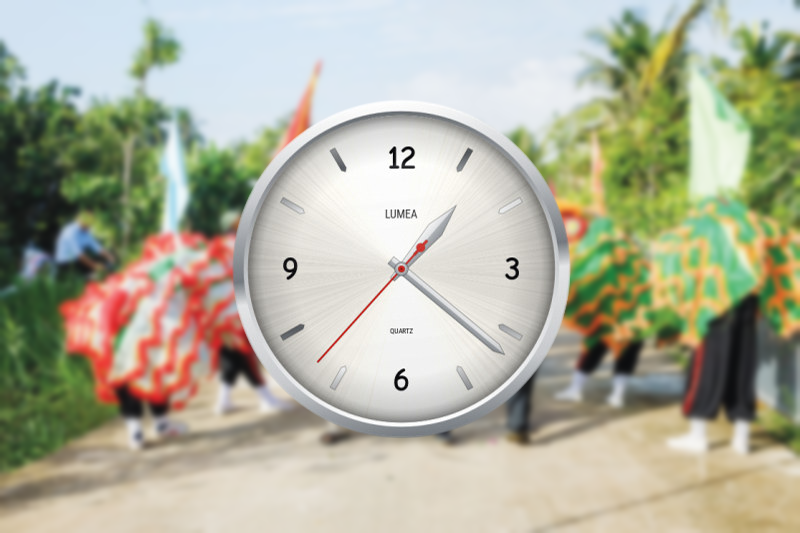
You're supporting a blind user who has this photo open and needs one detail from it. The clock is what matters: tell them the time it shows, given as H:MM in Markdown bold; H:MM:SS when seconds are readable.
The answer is **1:21:37**
